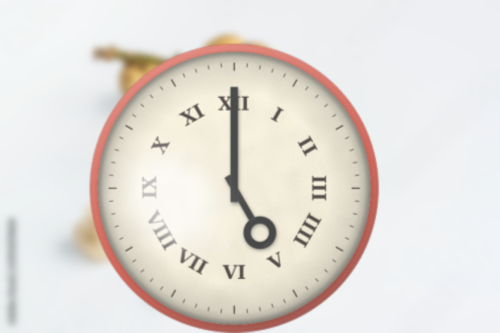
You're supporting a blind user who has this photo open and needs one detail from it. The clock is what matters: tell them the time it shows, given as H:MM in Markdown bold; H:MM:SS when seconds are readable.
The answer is **5:00**
